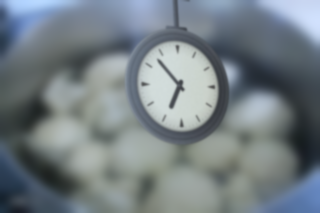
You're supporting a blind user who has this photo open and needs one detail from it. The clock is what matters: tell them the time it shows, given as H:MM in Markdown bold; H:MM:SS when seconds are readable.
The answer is **6:53**
